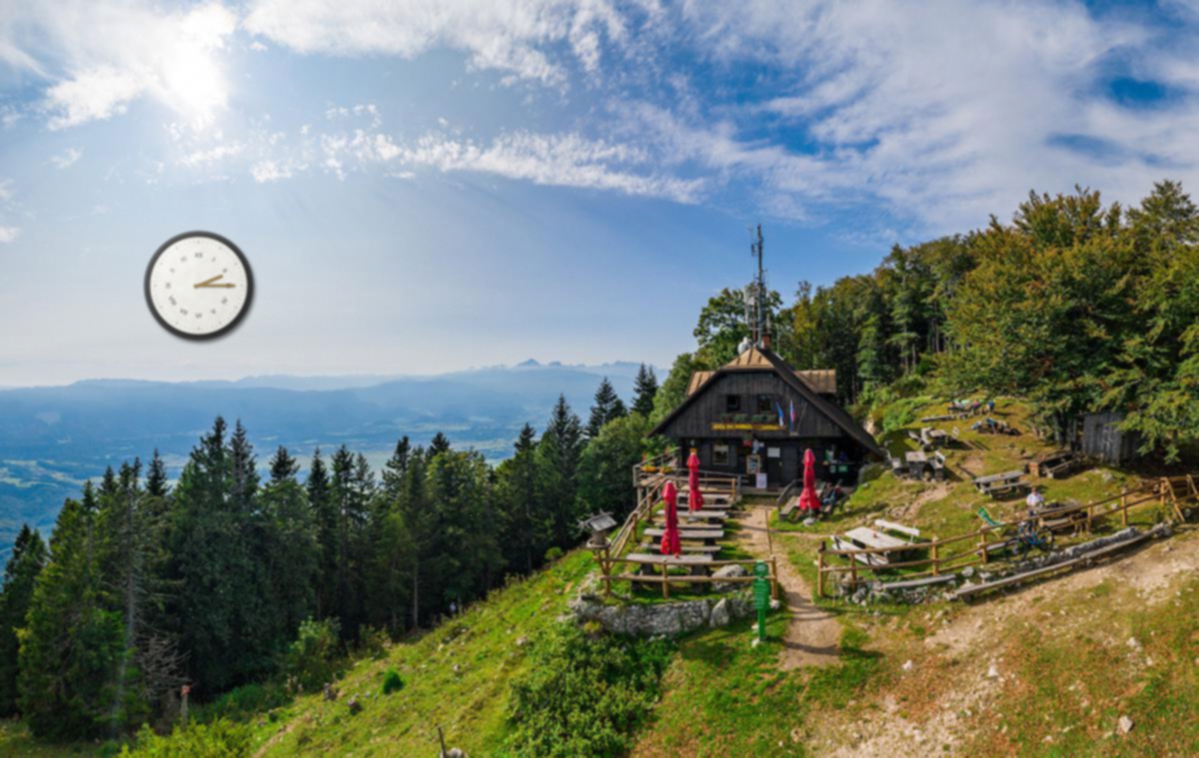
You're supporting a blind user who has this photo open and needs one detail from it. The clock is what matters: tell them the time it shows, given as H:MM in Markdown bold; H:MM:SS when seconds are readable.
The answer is **2:15**
